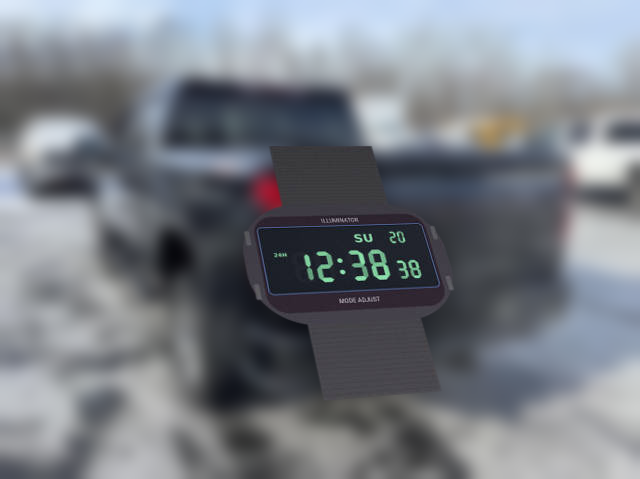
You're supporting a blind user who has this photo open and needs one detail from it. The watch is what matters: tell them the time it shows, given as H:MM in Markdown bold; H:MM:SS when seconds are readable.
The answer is **12:38:38**
